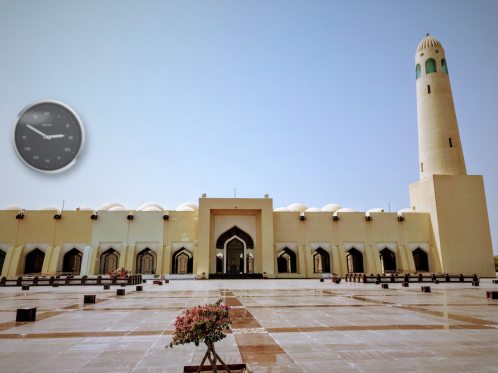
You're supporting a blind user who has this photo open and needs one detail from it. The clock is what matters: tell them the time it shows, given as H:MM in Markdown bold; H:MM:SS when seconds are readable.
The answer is **2:50**
